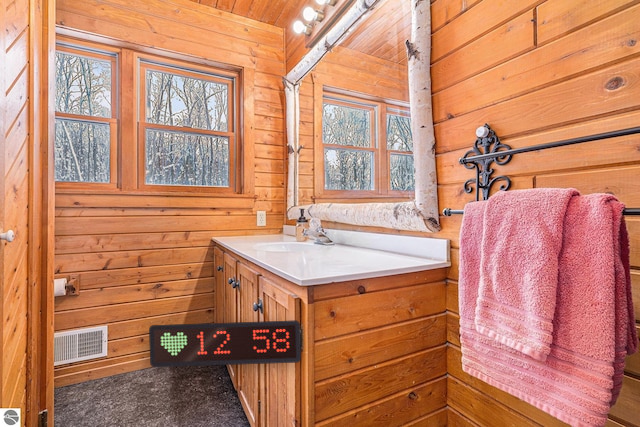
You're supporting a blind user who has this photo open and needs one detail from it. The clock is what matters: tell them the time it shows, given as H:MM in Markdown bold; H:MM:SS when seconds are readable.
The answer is **12:58**
